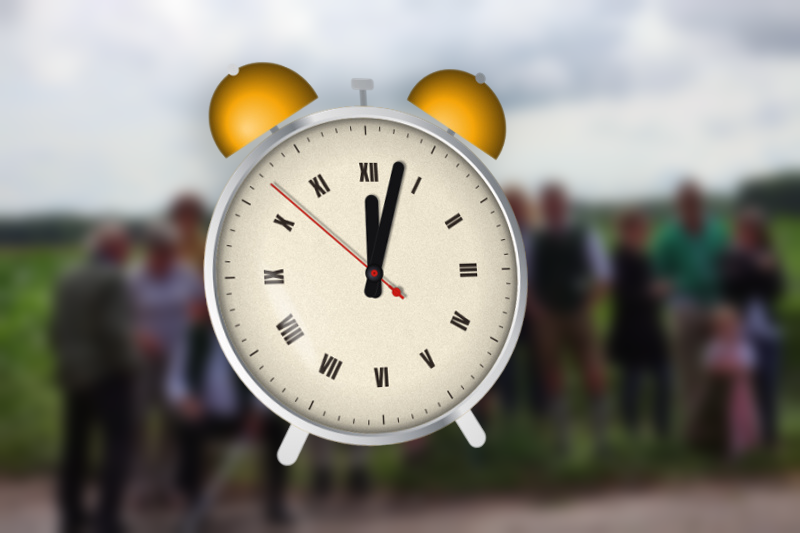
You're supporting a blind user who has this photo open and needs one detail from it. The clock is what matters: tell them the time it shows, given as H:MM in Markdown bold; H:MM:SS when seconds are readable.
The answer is **12:02:52**
